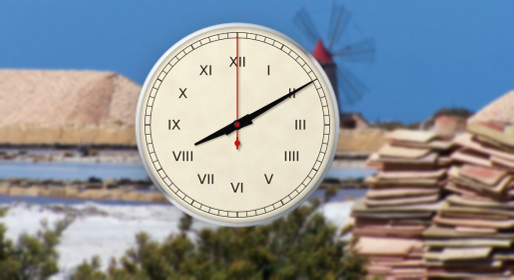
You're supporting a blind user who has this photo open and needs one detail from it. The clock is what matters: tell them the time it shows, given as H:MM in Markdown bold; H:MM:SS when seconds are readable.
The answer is **8:10:00**
